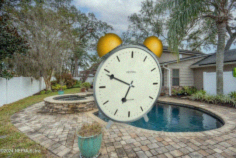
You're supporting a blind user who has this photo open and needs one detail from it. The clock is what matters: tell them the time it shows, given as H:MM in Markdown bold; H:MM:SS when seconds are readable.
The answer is **6:49**
